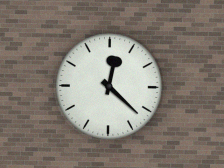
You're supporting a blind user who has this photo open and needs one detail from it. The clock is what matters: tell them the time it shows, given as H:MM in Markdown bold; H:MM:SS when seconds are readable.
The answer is **12:22**
